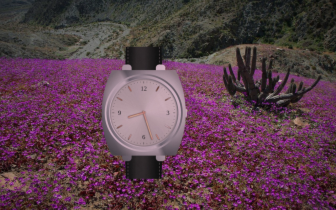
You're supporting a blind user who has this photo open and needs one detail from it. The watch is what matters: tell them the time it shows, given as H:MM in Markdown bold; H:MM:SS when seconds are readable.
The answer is **8:27**
